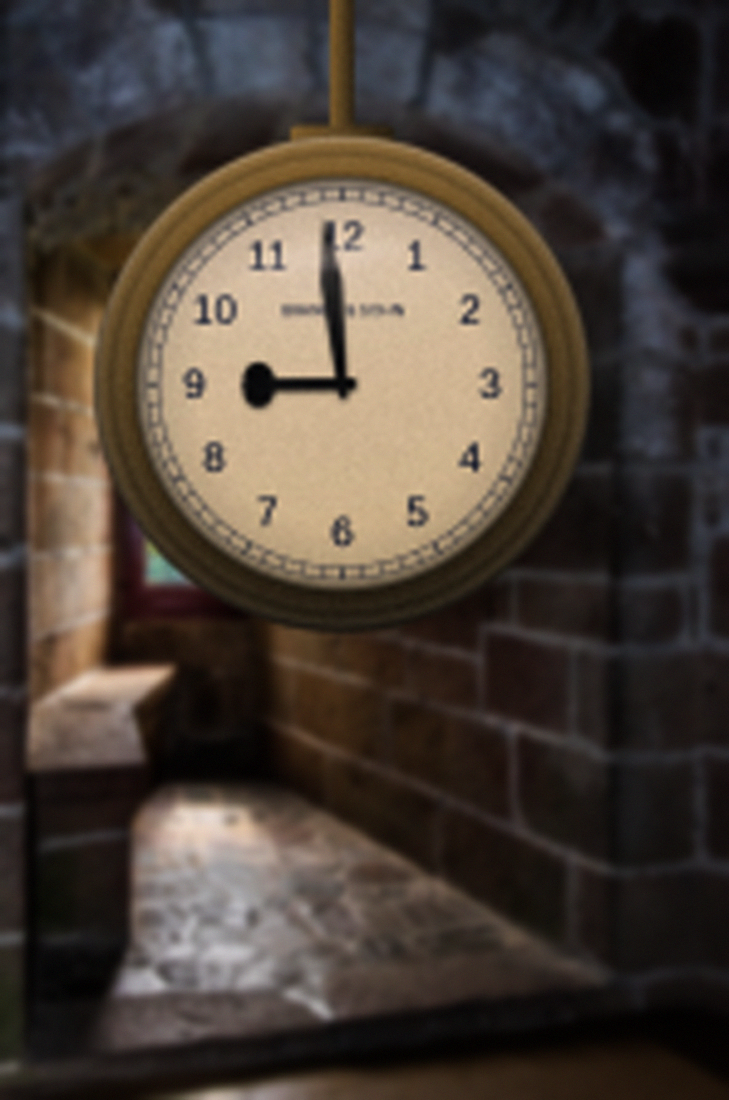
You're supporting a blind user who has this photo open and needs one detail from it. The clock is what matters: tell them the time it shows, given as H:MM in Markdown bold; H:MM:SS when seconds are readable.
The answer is **8:59**
